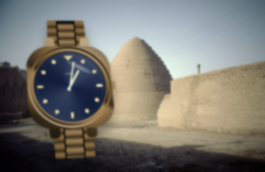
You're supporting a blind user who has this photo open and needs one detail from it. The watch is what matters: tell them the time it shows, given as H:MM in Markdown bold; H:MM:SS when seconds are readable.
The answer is **1:02**
